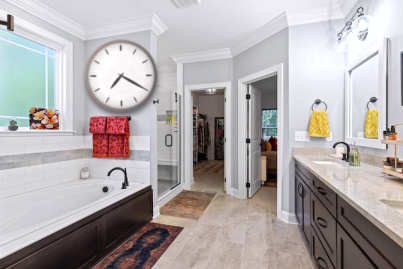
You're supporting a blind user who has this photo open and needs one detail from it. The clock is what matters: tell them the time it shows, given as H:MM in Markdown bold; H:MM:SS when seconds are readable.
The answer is **7:20**
